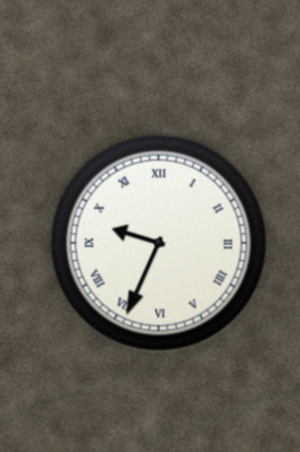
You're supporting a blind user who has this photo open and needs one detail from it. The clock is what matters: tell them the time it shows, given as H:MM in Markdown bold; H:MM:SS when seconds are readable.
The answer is **9:34**
